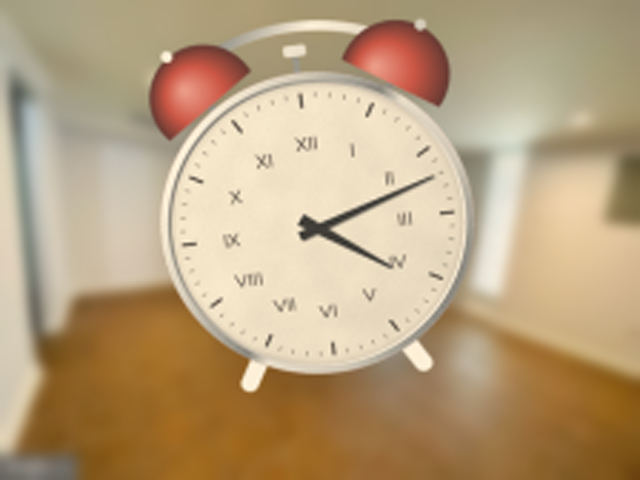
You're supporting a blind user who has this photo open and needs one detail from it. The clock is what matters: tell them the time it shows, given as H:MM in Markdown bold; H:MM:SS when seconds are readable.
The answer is **4:12**
